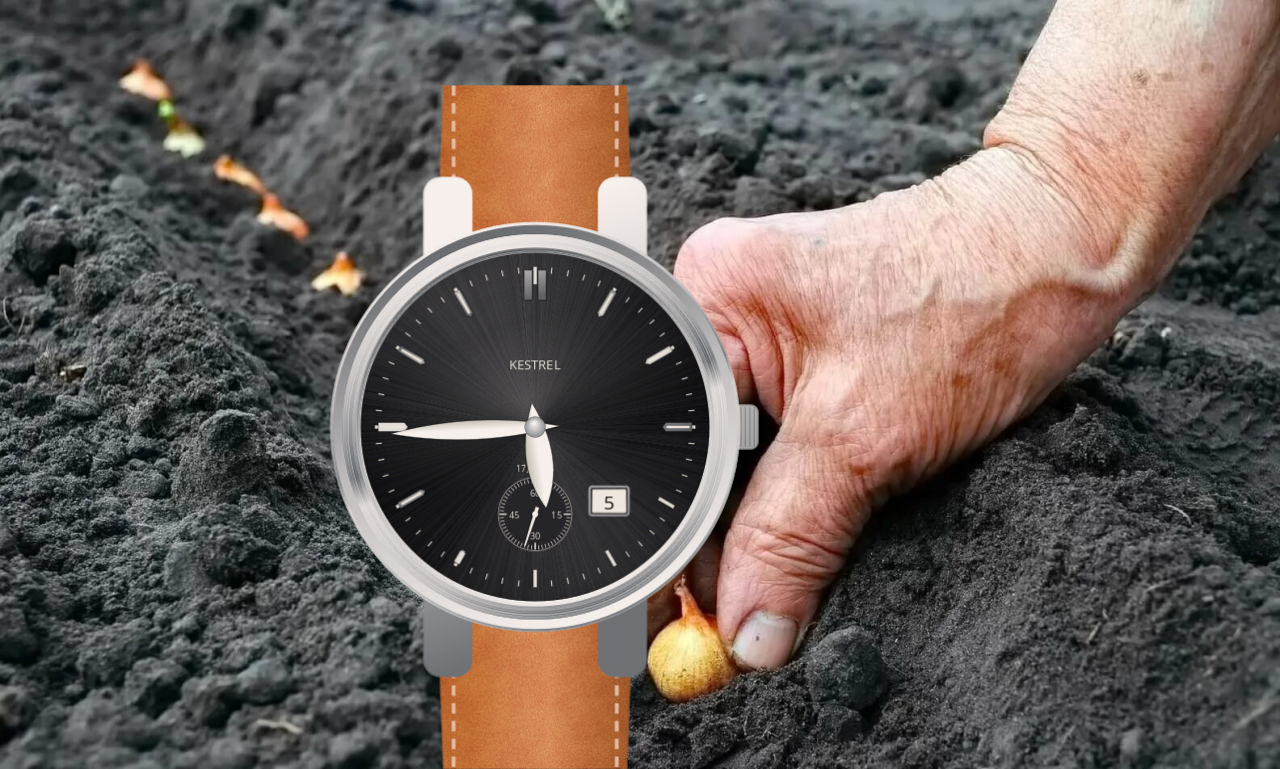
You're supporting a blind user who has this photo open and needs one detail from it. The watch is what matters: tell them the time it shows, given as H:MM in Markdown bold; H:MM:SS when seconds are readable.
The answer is **5:44:33**
